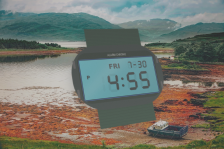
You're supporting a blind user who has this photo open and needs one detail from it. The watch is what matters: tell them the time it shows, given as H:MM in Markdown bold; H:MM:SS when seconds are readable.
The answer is **4:55**
